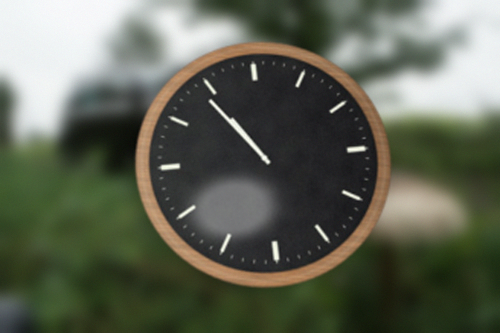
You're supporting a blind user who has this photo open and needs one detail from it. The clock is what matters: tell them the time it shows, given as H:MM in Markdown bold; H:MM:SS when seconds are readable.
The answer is **10:54**
